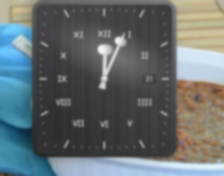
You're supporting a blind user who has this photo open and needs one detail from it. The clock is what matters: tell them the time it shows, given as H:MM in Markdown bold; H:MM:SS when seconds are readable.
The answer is **12:04**
